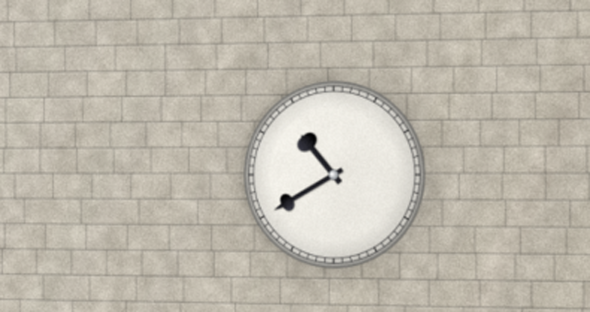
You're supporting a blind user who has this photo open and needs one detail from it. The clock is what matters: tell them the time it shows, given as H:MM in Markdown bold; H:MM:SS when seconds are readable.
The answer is **10:40**
